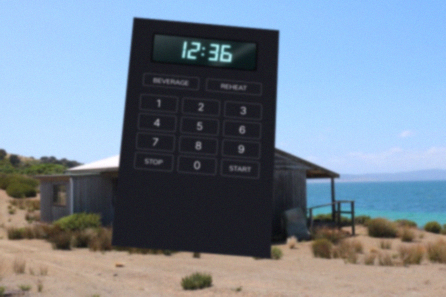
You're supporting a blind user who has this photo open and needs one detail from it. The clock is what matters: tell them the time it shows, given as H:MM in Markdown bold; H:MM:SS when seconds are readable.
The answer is **12:36**
